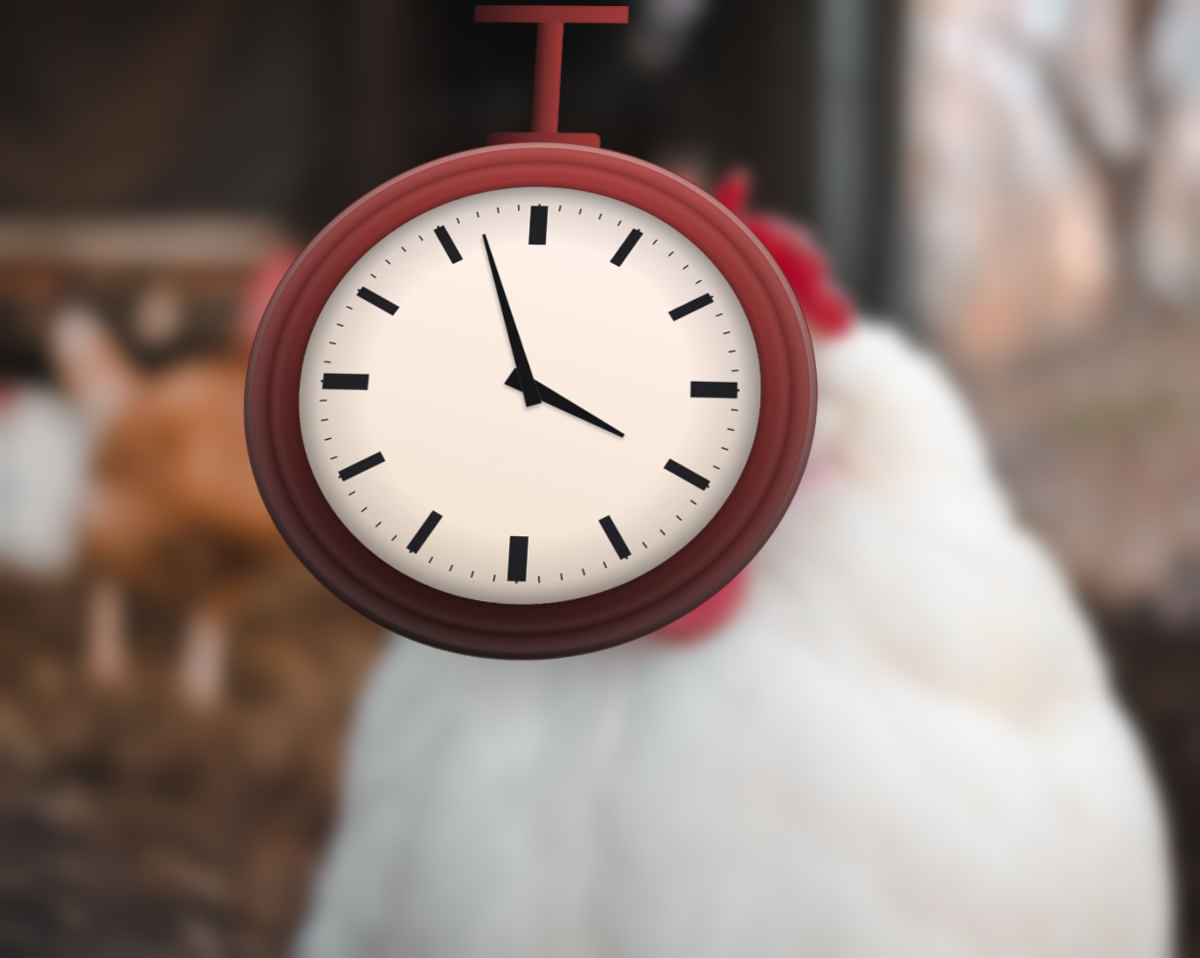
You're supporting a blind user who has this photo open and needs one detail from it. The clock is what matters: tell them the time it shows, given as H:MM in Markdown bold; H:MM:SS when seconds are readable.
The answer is **3:57**
